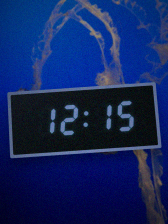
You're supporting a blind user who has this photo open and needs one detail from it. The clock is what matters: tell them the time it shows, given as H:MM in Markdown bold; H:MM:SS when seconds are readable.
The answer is **12:15**
